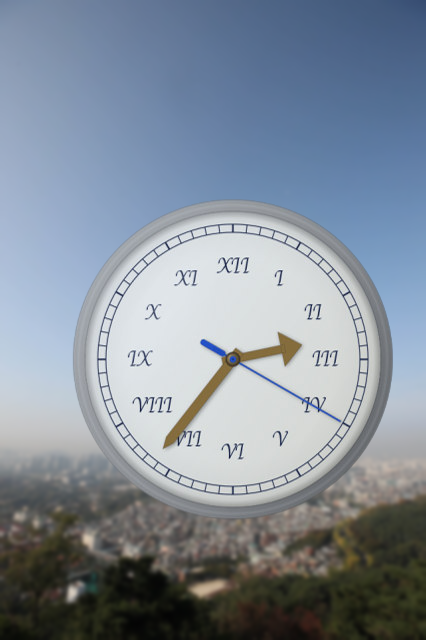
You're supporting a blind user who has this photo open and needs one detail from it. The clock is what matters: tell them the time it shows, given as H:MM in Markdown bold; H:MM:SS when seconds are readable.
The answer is **2:36:20**
